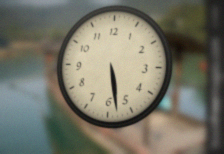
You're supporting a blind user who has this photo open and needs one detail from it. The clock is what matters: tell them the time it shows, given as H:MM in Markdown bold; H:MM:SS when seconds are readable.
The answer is **5:28**
